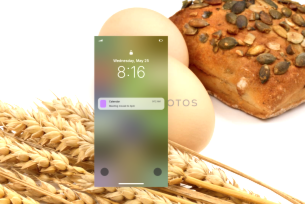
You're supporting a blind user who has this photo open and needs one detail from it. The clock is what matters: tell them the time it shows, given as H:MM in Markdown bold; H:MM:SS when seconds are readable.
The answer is **8:16**
